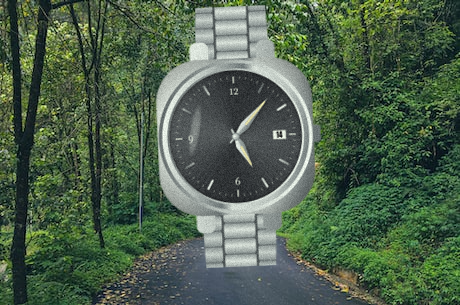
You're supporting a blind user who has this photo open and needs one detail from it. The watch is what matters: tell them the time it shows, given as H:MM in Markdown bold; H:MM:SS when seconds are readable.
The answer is **5:07**
